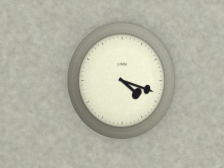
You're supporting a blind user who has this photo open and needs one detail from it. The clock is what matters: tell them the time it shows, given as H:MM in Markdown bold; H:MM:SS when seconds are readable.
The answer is **4:18**
